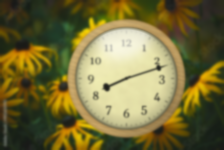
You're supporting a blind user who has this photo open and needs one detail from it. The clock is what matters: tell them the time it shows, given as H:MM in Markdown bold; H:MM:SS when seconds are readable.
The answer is **8:12**
